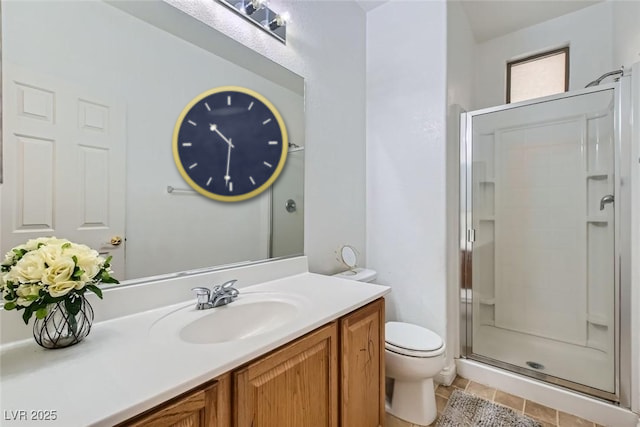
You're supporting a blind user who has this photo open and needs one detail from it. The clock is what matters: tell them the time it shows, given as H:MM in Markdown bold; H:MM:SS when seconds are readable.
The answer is **10:31**
